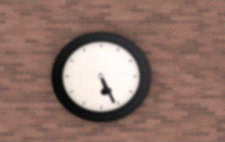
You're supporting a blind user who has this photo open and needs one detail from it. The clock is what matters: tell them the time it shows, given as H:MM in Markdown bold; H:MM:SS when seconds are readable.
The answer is **5:26**
